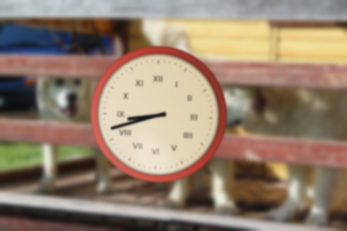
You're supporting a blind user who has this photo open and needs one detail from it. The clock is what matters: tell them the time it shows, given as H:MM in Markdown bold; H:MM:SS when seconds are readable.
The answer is **8:42**
